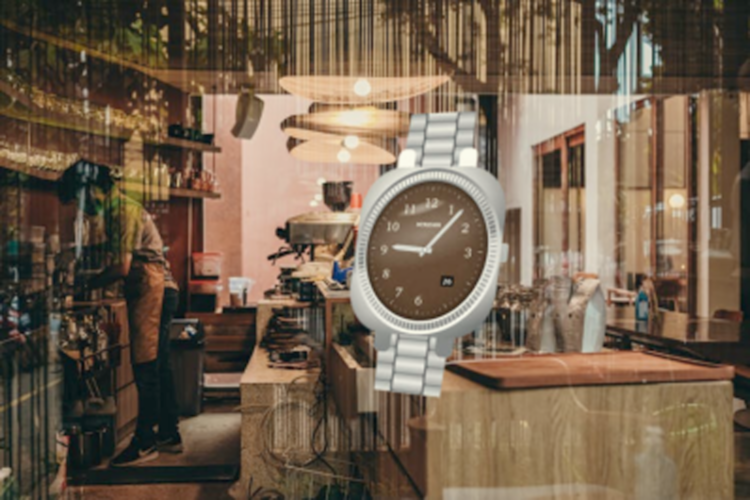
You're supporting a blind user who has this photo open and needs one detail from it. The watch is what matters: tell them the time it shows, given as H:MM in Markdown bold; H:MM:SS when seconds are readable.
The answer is **9:07**
